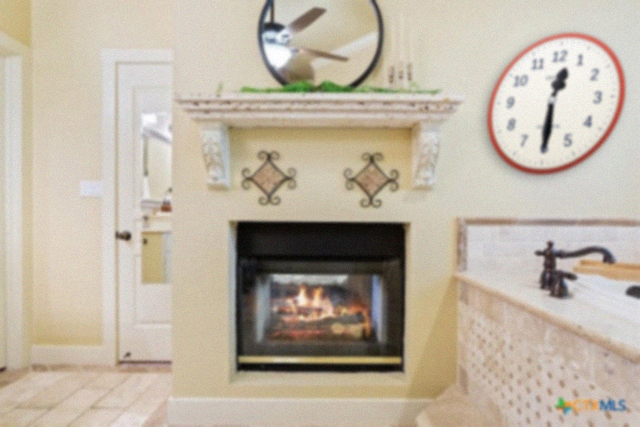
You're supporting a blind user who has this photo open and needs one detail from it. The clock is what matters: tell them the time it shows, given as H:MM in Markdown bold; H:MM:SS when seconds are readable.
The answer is **12:30**
